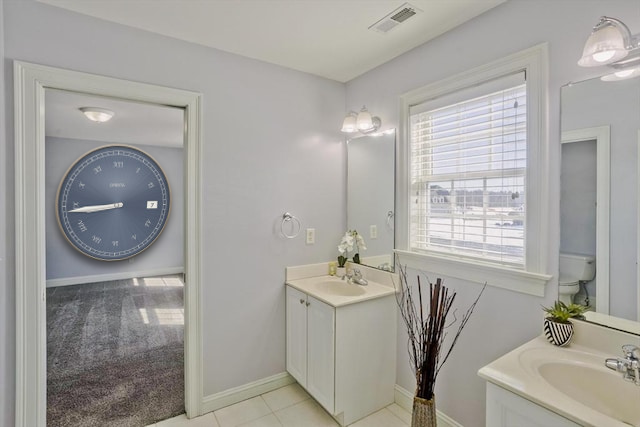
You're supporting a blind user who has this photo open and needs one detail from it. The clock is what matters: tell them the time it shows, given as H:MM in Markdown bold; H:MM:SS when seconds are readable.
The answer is **8:44**
